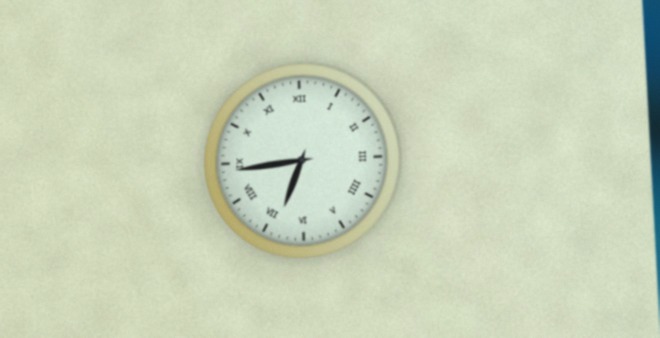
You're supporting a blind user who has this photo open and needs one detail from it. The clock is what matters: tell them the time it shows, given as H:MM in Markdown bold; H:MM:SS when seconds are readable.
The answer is **6:44**
